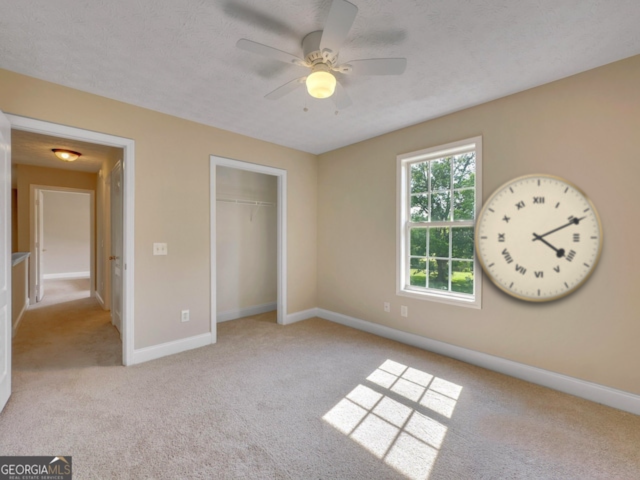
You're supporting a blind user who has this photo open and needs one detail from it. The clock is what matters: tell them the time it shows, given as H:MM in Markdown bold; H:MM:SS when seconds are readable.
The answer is **4:11**
